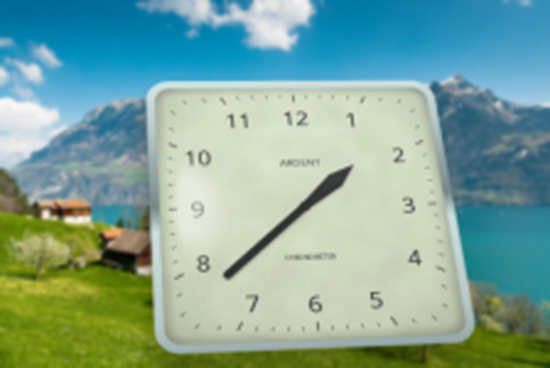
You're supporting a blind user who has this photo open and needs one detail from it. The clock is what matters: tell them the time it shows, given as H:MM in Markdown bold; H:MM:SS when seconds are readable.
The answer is **1:38**
